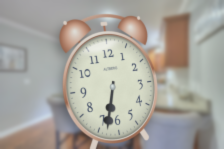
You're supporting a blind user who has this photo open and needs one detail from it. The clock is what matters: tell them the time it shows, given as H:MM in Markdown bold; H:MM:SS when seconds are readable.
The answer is **6:33**
